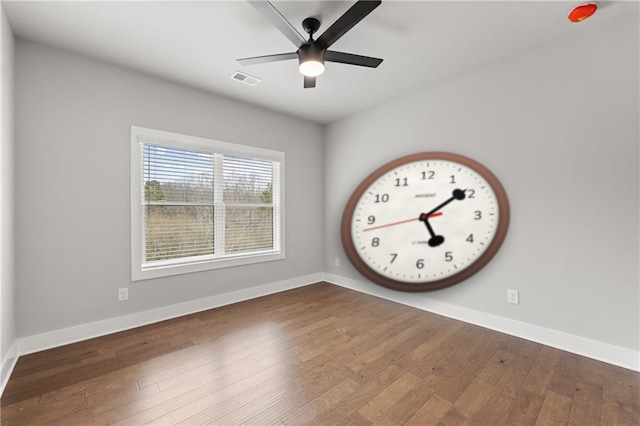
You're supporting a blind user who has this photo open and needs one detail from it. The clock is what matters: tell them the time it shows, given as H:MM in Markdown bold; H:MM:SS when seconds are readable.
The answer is **5:08:43**
